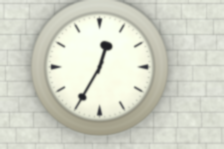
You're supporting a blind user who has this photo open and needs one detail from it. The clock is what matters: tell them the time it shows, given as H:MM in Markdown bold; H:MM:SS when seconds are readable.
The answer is **12:35**
